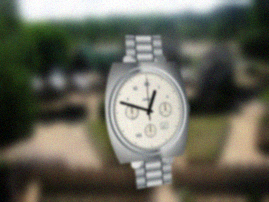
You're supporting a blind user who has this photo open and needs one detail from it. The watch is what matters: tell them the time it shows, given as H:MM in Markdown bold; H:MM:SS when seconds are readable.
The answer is **12:48**
